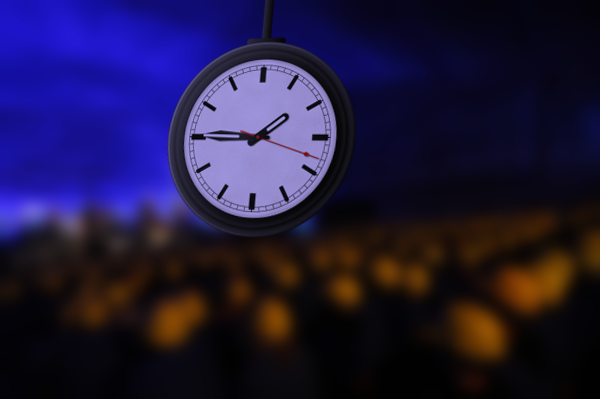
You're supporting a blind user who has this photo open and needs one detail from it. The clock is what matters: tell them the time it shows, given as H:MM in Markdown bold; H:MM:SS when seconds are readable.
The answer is **1:45:18**
